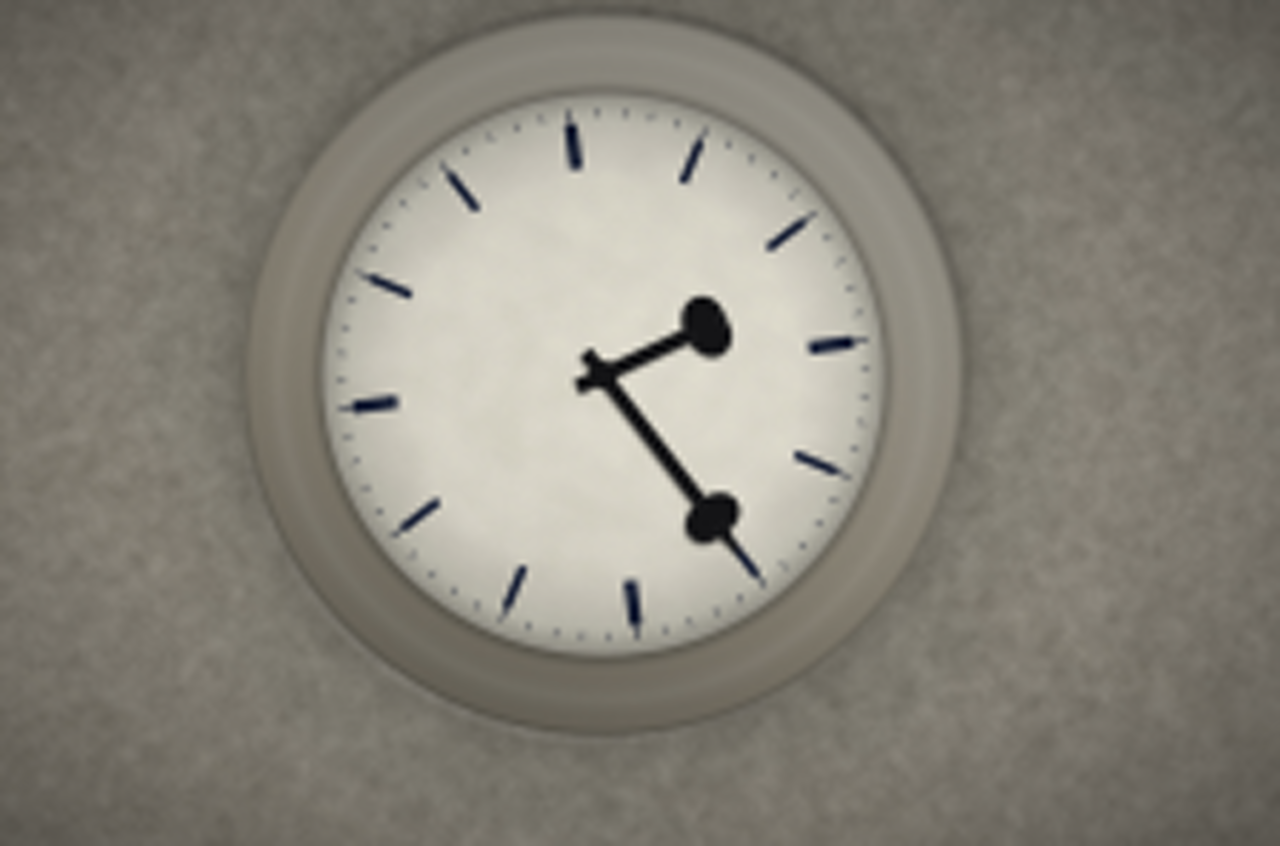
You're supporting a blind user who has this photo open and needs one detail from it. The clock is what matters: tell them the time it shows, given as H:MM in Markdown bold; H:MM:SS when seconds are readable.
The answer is **2:25**
